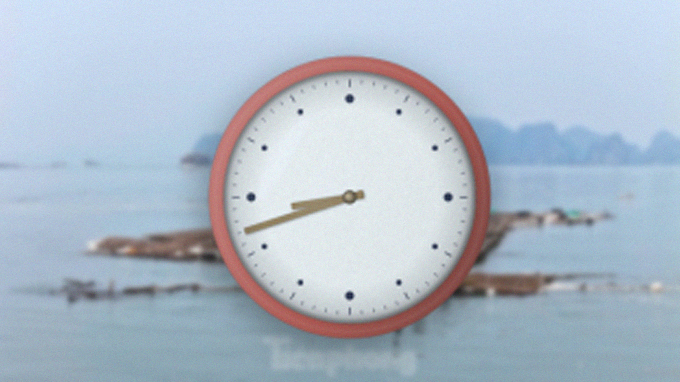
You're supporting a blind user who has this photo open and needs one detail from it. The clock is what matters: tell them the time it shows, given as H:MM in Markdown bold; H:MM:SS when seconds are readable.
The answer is **8:42**
